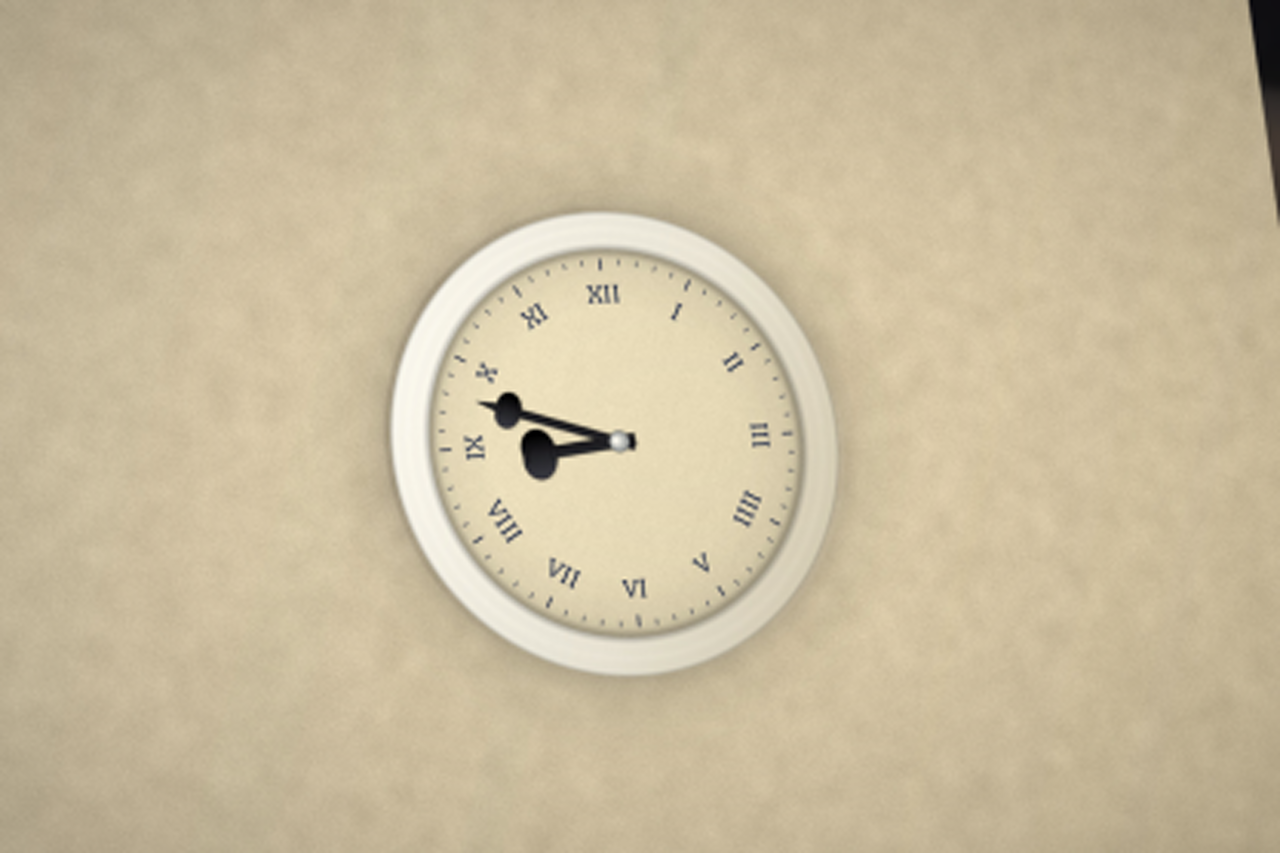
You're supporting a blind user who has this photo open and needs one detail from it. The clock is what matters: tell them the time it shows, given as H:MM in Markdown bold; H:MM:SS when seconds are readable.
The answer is **8:48**
